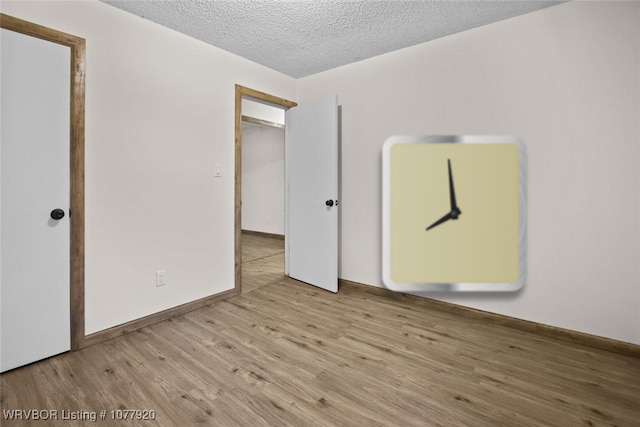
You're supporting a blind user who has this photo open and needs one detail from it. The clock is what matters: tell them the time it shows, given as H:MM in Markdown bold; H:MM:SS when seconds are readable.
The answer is **7:59**
